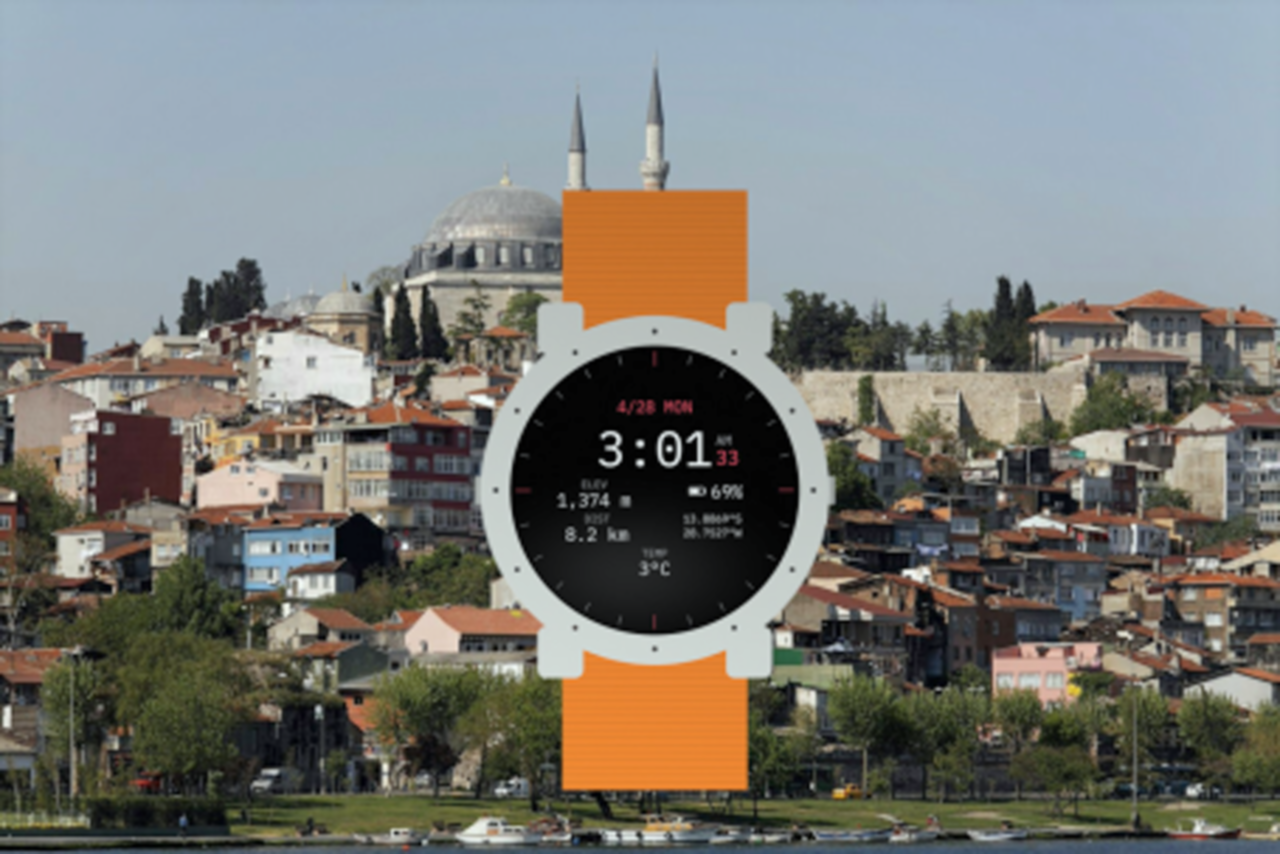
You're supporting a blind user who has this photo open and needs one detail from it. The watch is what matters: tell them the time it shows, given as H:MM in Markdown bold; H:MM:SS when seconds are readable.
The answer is **3:01**
